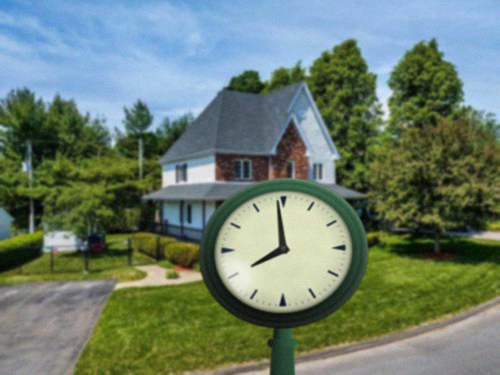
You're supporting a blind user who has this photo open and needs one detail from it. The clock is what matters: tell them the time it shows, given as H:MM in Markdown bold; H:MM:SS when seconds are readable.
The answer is **7:59**
